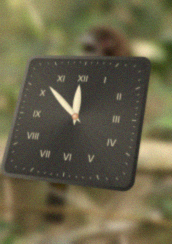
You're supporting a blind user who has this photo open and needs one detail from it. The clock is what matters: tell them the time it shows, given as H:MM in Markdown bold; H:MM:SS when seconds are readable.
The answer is **11:52**
